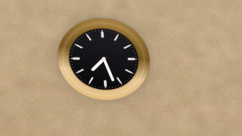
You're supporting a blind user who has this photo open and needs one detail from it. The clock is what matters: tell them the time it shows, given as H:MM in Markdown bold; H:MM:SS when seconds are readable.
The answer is **7:27**
